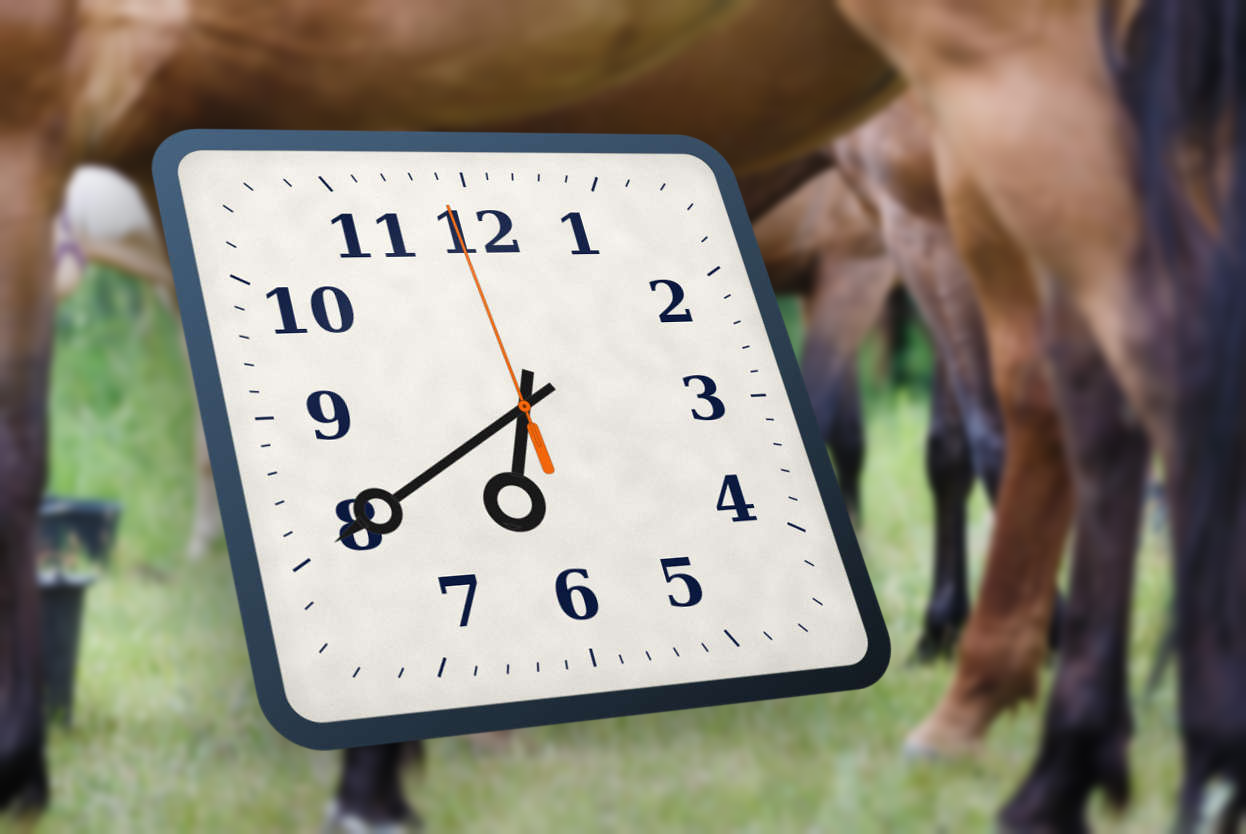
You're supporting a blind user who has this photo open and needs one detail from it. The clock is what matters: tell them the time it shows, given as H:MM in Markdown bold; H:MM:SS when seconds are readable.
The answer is **6:39:59**
